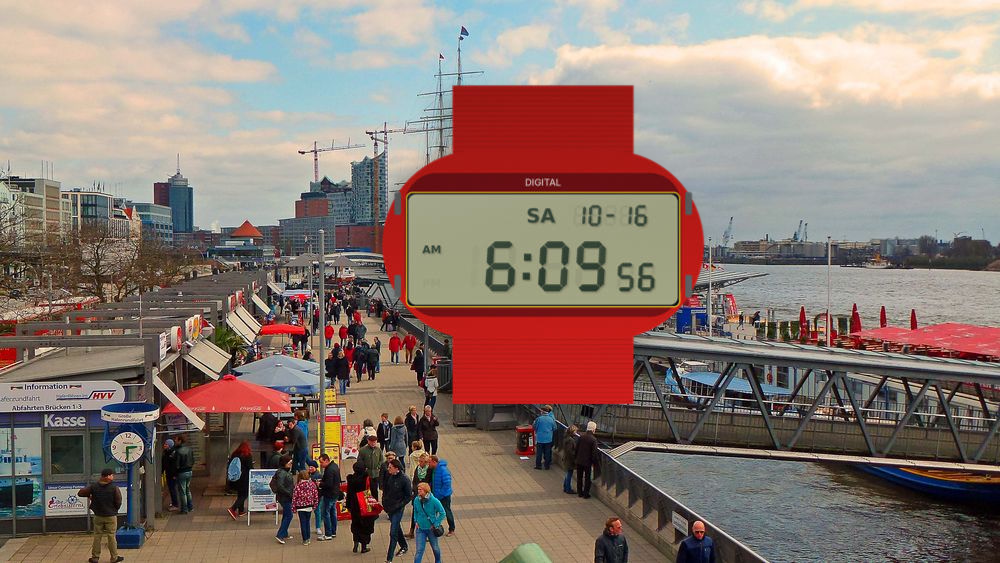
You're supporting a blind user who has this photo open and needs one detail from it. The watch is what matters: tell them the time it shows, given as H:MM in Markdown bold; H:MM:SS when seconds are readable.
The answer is **6:09:56**
